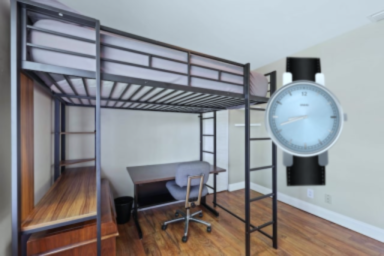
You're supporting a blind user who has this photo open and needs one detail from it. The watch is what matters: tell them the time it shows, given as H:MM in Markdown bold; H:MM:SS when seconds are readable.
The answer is **8:42**
